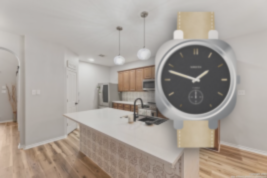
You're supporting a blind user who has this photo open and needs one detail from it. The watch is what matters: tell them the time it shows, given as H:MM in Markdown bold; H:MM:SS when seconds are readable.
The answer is **1:48**
